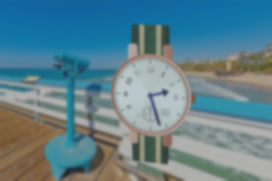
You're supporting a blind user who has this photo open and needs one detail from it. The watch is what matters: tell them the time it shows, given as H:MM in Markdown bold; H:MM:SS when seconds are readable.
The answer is **2:27**
